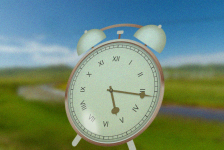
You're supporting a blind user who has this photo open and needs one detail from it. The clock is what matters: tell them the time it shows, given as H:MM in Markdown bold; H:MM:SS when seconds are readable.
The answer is **5:16**
